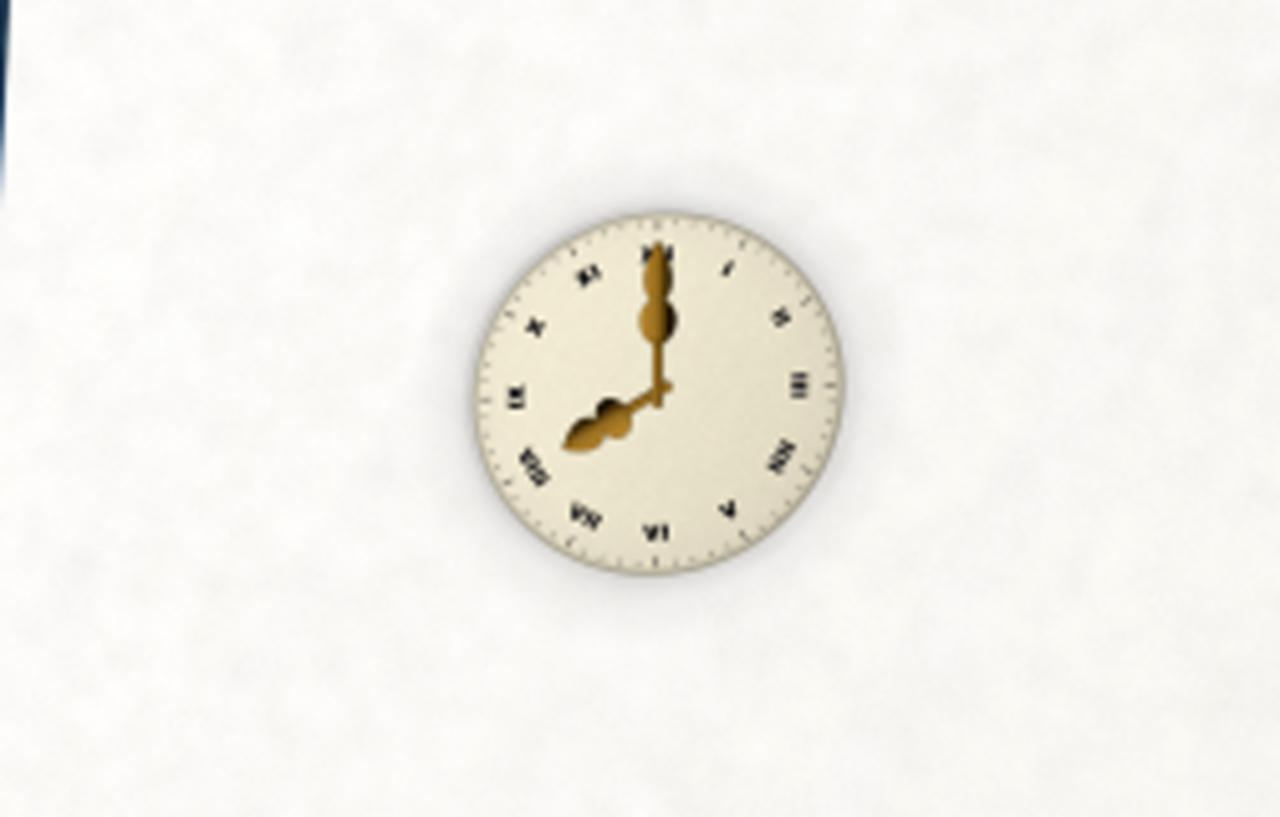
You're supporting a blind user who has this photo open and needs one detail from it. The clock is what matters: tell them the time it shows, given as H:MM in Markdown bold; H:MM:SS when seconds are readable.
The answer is **8:00**
